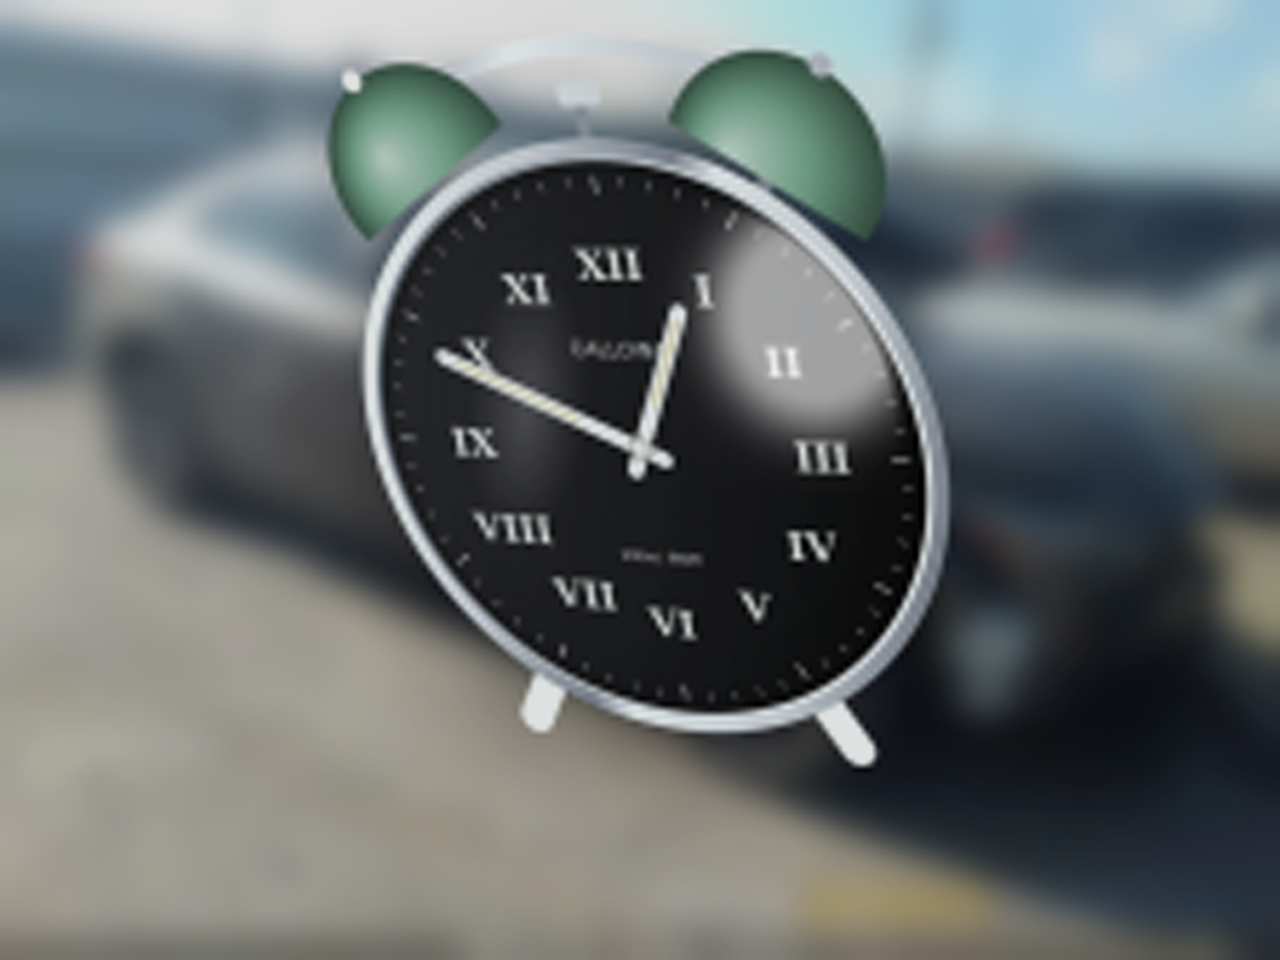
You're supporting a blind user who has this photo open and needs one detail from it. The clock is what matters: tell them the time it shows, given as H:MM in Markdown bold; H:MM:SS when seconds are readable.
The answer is **12:49**
